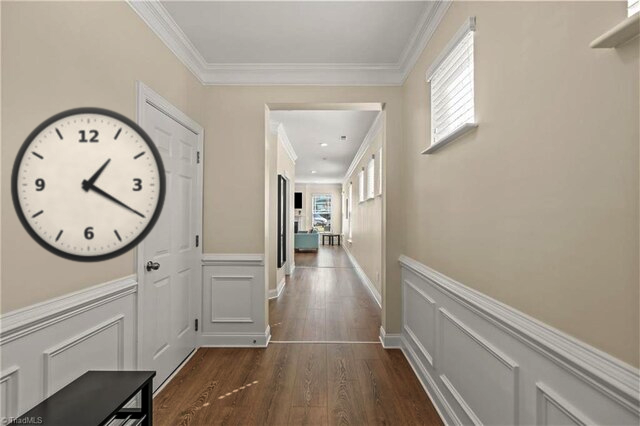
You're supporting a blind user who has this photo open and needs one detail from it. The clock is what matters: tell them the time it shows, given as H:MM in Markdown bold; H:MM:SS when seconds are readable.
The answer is **1:20**
